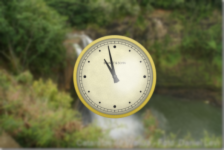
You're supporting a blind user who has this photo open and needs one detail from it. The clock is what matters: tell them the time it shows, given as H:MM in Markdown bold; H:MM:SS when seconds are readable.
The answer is **10:58**
